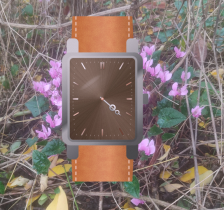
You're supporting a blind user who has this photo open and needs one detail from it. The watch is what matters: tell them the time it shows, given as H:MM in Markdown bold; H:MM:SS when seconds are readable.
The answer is **4:22**
